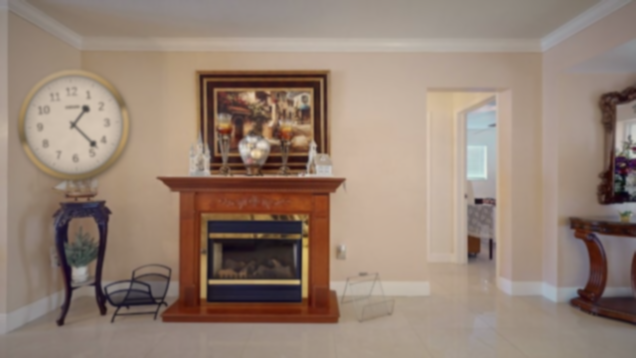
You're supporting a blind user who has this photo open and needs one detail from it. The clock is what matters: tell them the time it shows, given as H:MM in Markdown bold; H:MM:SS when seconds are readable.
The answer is **1:23**
